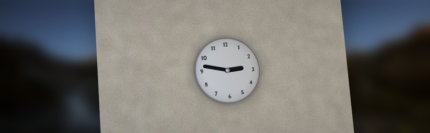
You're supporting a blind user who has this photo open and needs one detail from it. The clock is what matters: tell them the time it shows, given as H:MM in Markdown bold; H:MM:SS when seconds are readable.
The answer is **2:47**
